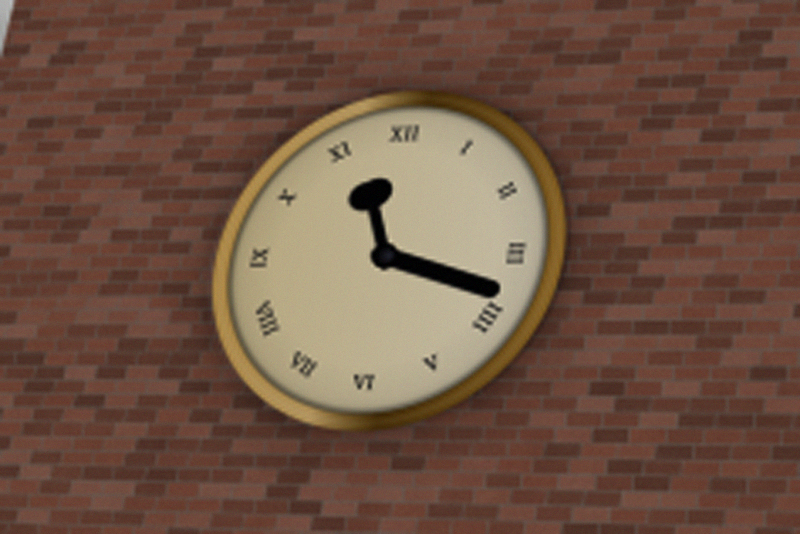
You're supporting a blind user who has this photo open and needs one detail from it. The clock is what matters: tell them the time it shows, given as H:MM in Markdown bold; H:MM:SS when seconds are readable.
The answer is **11:18**
